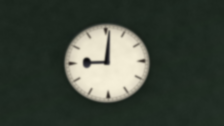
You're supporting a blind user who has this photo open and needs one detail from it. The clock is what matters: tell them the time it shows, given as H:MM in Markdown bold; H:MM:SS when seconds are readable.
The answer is **9:01**
